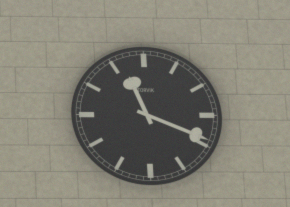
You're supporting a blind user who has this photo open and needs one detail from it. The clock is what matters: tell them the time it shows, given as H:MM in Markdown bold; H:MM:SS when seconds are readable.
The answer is **11:19**
